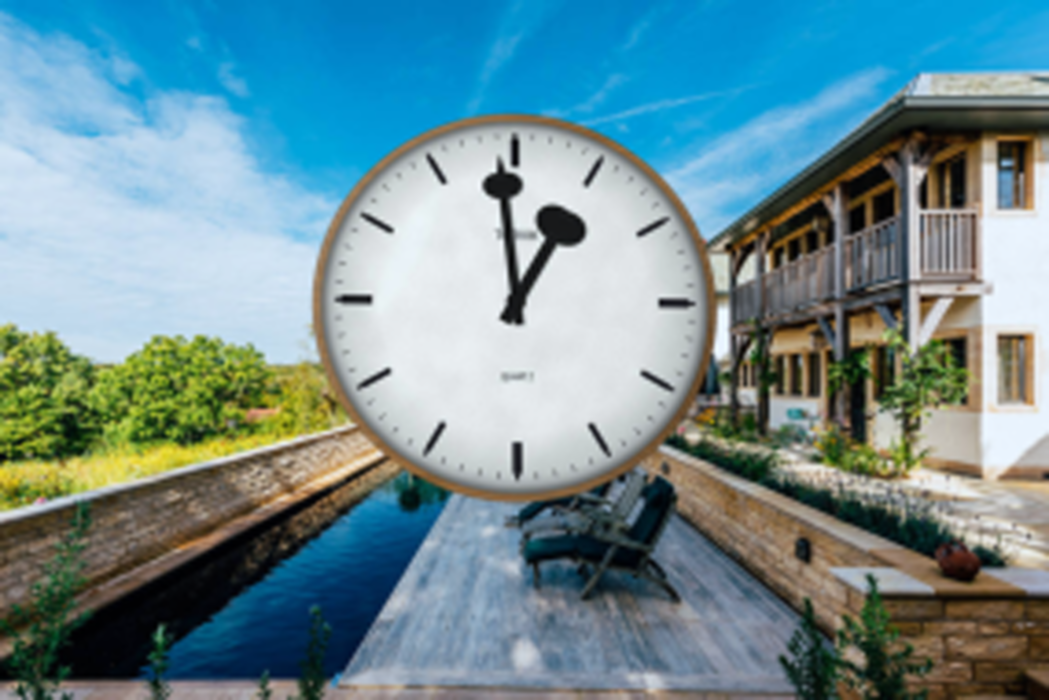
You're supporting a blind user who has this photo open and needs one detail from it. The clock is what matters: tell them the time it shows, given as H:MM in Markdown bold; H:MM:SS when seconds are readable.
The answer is **12:59**
